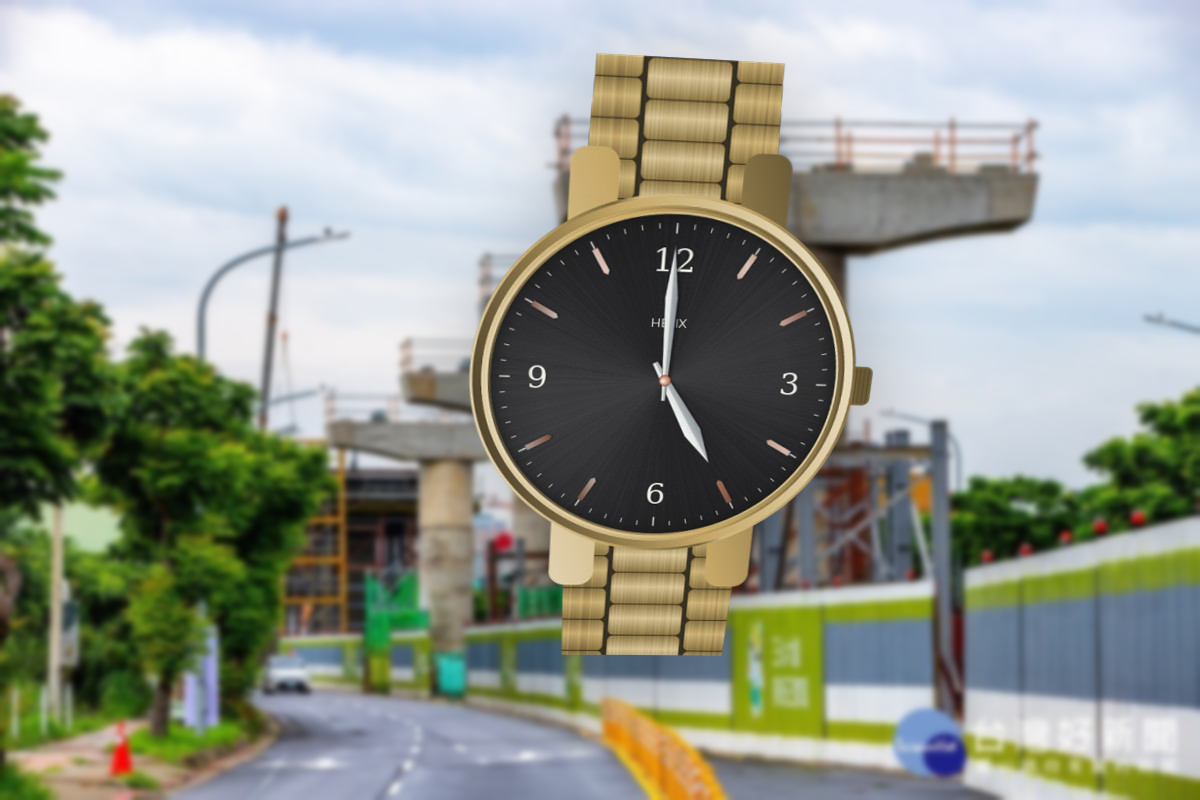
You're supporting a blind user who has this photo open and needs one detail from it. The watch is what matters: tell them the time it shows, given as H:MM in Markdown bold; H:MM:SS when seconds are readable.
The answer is **5:00**
